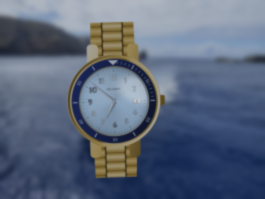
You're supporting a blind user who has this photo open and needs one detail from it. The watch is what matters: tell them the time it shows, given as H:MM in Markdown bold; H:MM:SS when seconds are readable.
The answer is **6:52**
